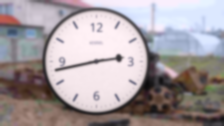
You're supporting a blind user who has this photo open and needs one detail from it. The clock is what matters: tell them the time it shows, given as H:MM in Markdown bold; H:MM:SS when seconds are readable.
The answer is **2:43**
